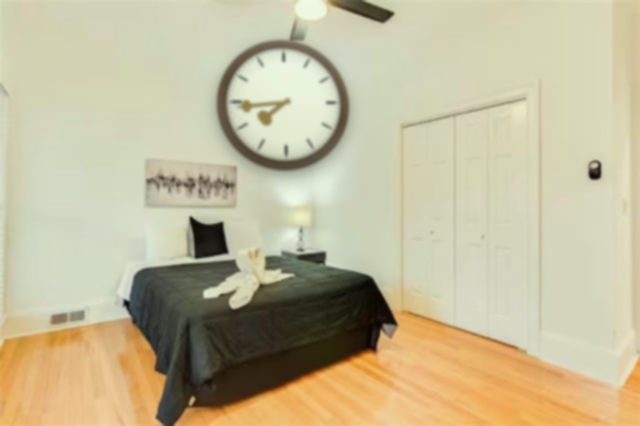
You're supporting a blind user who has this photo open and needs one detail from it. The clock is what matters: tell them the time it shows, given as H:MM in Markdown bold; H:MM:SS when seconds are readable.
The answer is **7:44**
